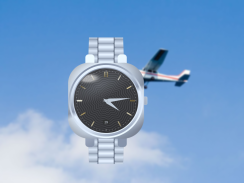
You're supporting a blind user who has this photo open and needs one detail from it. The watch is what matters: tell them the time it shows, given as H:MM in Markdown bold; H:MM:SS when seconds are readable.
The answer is **4:14**
